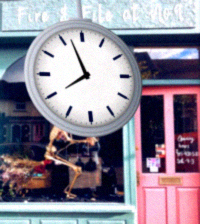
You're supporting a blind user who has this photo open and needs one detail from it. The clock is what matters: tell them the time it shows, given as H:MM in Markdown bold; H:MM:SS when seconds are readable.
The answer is **7:57**
